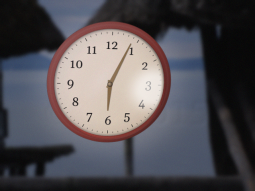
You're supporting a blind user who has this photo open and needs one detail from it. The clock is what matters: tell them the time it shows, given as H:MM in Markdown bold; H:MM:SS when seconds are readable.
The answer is **6:04**
